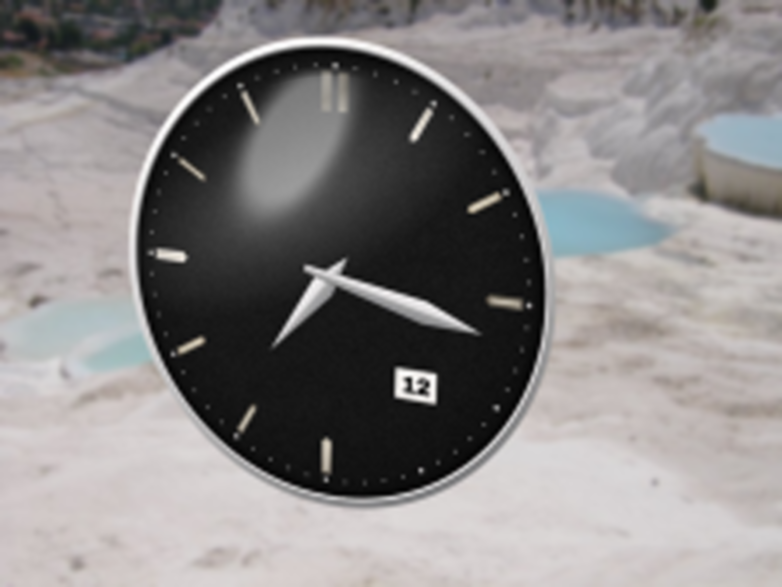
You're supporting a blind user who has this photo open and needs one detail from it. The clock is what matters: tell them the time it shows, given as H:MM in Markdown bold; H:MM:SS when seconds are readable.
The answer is **7:17**
